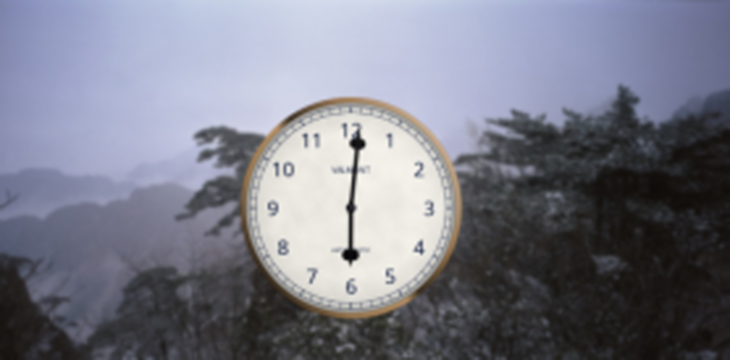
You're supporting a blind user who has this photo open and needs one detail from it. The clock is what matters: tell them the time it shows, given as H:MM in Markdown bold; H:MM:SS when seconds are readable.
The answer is **6:01**
